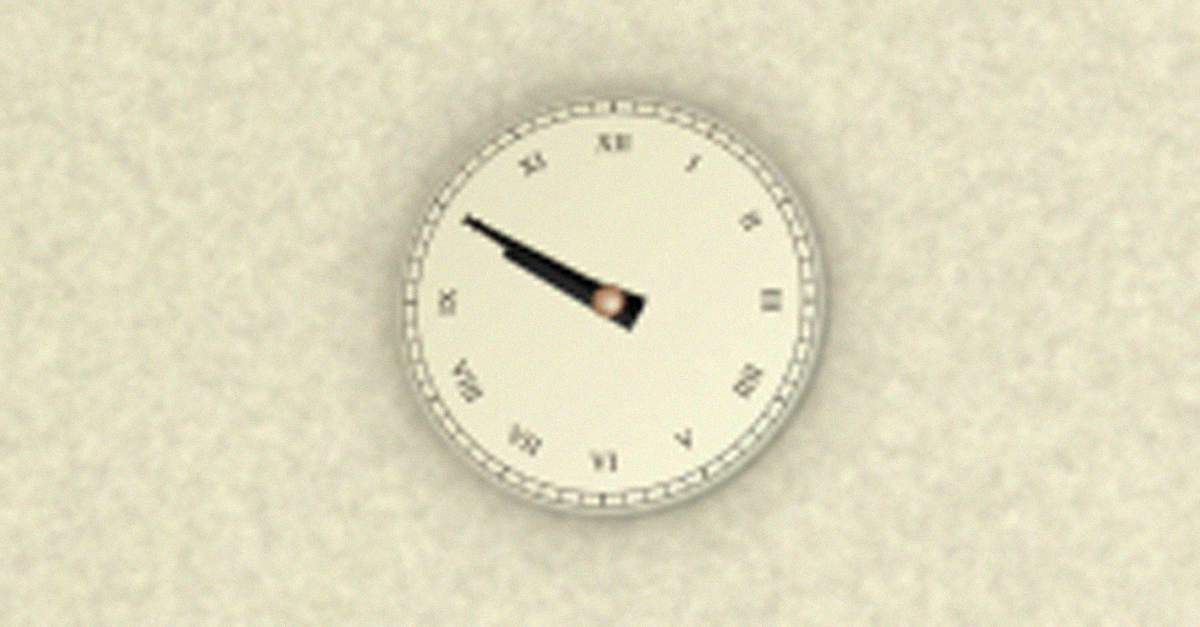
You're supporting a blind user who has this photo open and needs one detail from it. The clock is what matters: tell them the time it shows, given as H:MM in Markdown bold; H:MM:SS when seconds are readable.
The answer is **9:50**
